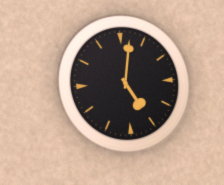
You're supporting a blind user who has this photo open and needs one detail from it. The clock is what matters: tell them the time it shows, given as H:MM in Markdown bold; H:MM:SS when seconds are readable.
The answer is **5:02**
